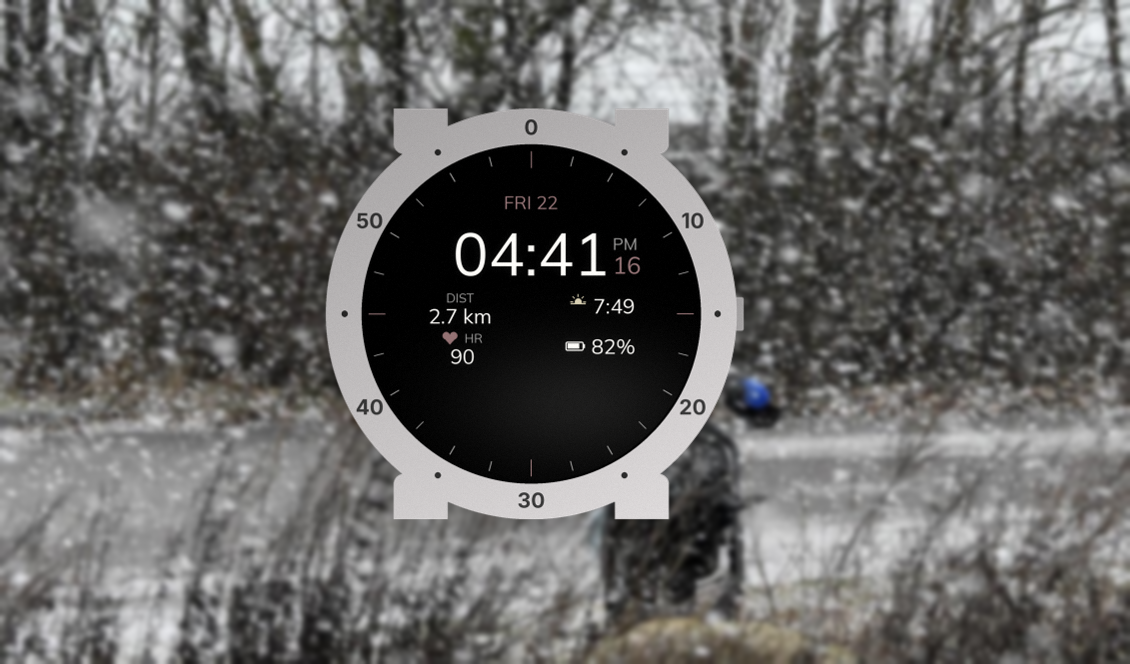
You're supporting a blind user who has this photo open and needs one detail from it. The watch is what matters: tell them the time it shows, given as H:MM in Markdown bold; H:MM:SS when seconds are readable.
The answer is **4:41:16**
